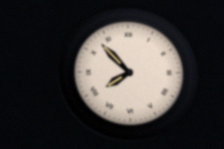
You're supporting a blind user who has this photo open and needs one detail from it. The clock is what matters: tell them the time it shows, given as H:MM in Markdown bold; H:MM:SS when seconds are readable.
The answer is **7:53**
